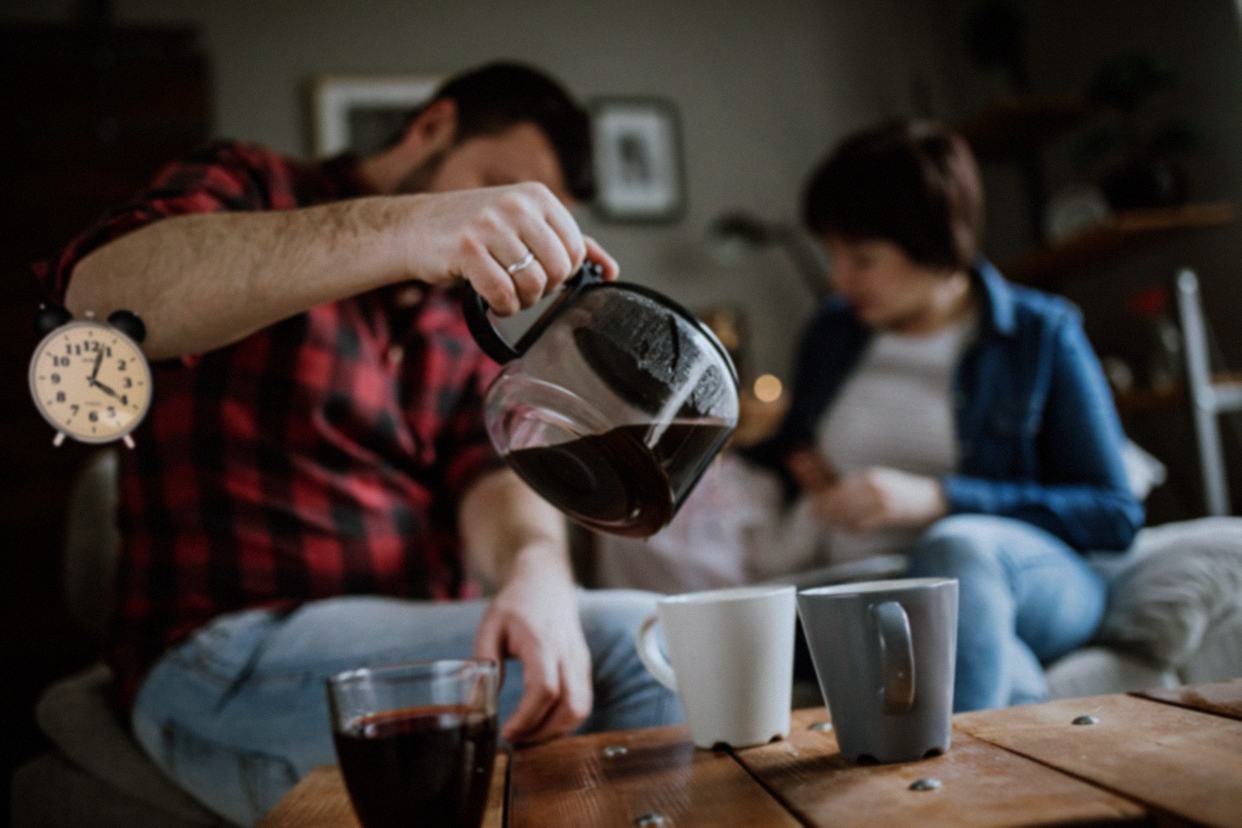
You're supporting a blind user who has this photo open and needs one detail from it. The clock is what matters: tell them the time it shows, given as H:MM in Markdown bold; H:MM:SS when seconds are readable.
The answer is **4:03**
